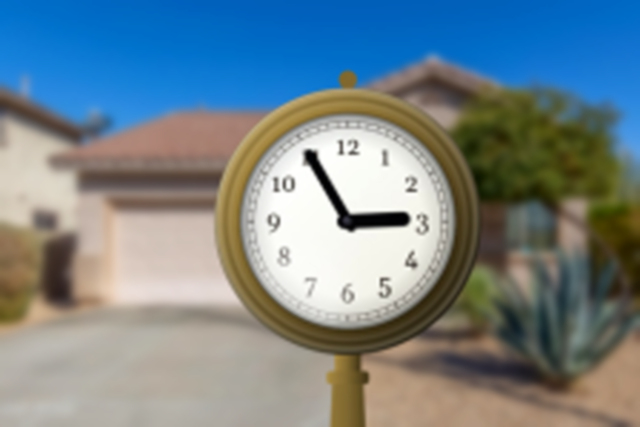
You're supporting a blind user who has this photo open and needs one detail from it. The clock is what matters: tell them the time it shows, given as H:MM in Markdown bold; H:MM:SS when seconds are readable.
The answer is **2:55**
